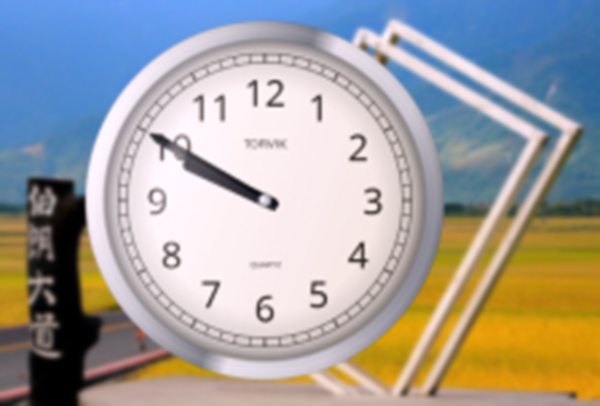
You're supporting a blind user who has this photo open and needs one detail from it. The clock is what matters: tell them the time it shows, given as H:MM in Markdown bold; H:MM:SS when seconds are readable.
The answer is **9:50**
